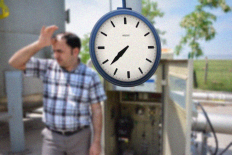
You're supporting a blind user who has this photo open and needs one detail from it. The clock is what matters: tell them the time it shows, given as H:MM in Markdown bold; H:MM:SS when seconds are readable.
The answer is **7:38**
